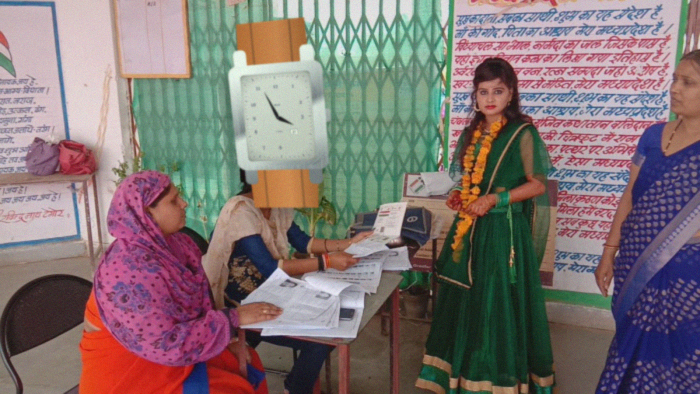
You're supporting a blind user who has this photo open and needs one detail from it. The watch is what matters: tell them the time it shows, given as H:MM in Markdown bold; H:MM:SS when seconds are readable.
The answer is **3:56**
